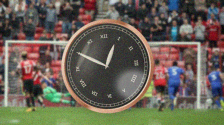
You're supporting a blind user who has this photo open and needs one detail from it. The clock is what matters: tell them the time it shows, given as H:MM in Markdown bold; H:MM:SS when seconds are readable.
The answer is **12:50**
